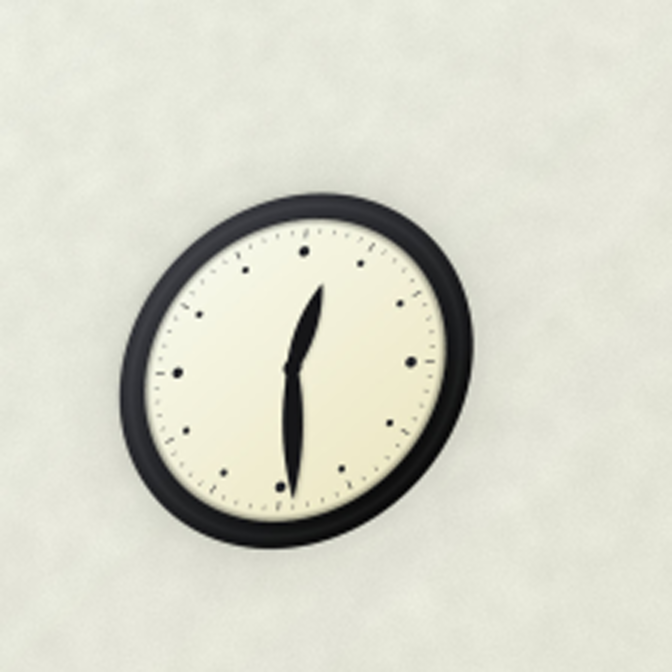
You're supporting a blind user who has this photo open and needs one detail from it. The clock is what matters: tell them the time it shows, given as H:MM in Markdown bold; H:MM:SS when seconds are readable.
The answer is **12:29**
